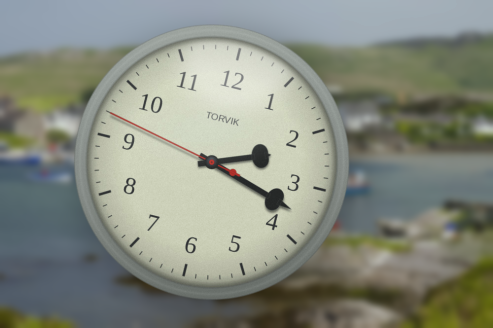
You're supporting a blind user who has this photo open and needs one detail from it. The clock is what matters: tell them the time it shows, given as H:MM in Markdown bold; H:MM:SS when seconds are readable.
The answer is **2:17:47**
